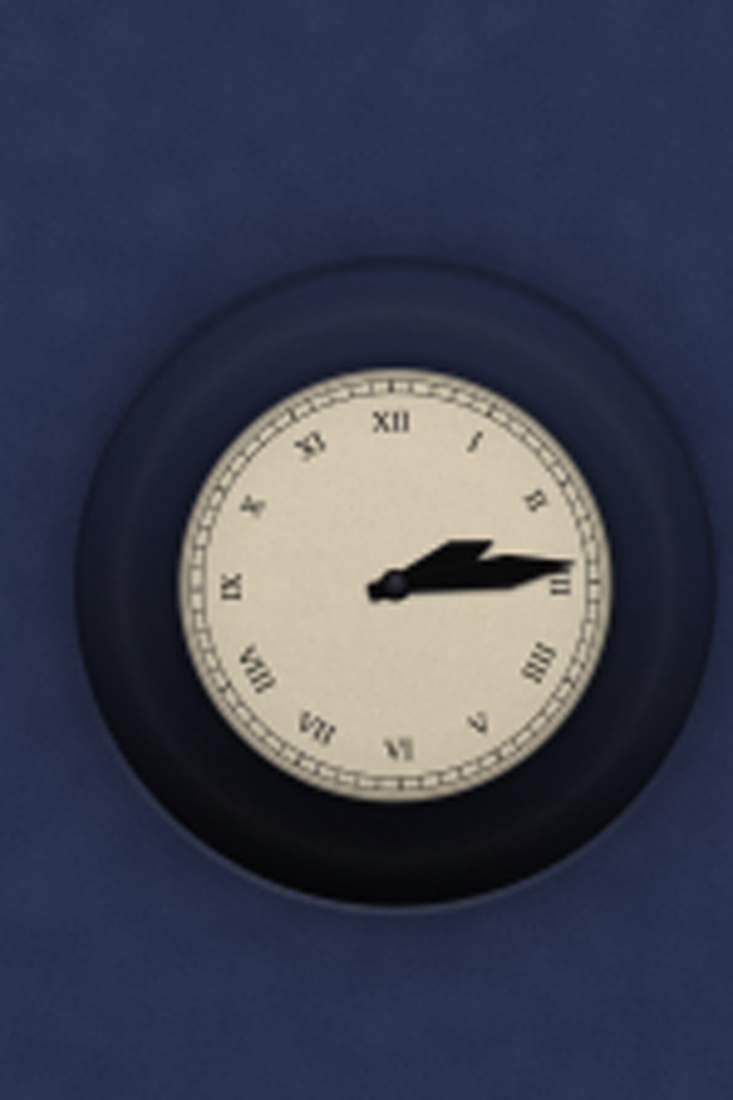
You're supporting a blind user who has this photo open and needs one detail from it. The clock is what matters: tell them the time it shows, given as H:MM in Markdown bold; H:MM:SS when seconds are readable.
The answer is **2:14**
